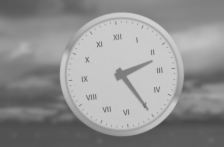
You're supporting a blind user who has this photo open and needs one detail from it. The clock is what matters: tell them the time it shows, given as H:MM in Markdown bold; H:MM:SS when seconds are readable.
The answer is **2:25**
